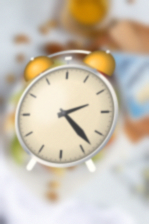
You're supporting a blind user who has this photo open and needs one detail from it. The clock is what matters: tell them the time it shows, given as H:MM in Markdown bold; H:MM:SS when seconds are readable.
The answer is **2:23**
